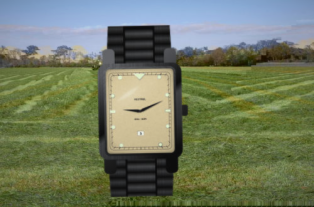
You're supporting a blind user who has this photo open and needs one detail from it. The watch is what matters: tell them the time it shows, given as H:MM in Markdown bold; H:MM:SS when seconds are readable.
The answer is **9:11**
